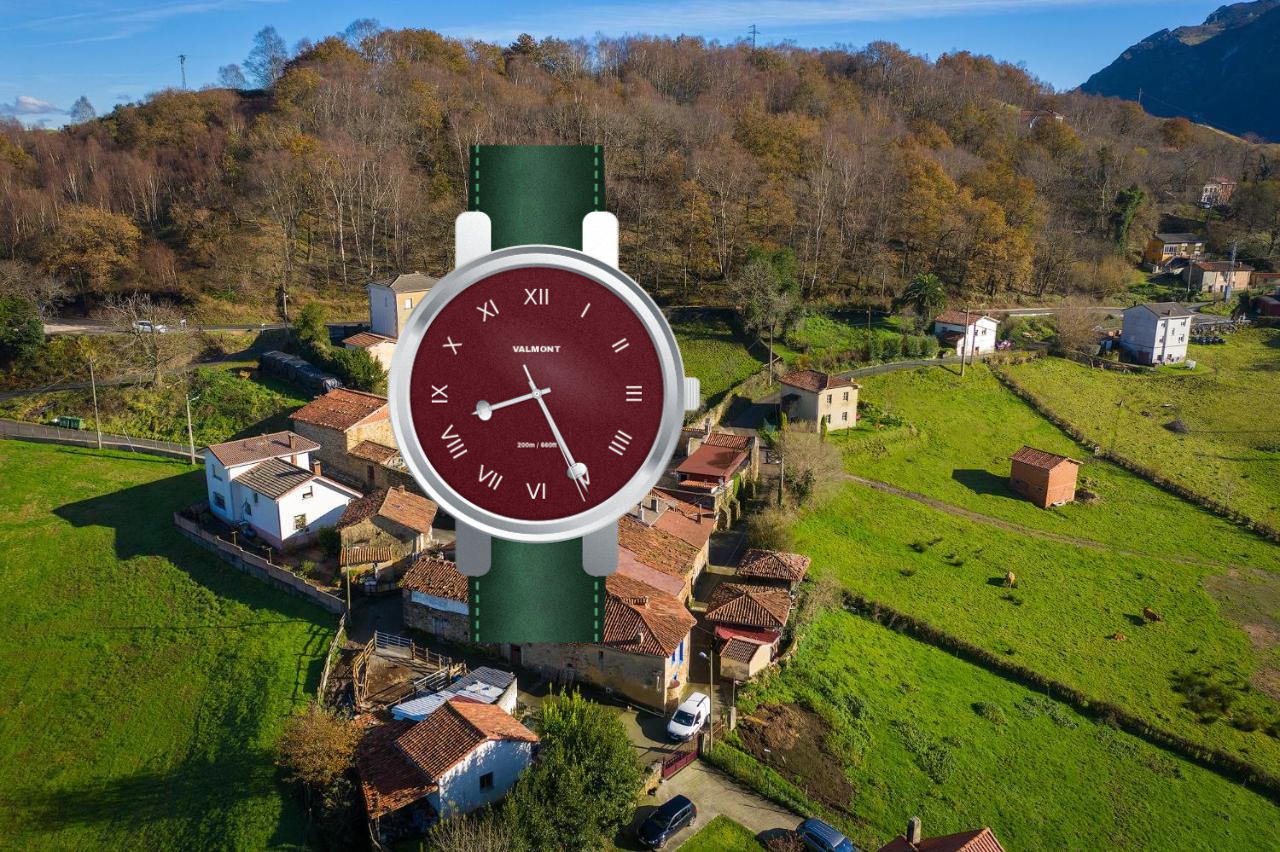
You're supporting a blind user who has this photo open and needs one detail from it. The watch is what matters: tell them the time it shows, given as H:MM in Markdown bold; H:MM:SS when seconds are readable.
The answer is **8:25:26**
